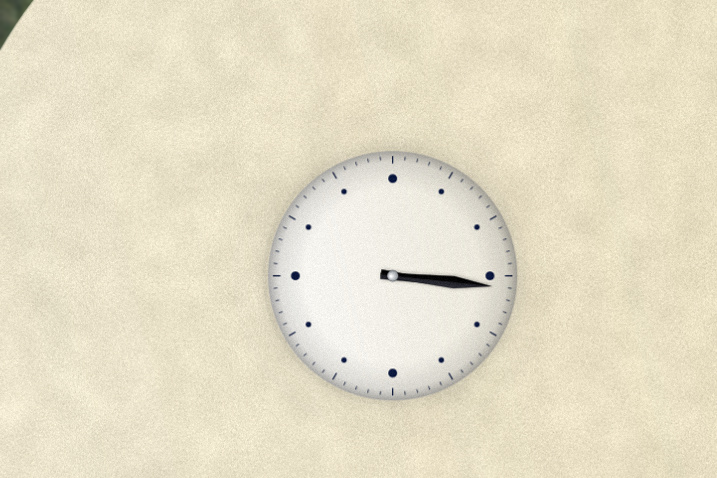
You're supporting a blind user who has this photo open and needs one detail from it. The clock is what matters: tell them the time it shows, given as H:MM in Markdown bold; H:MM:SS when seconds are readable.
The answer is **3:16**
